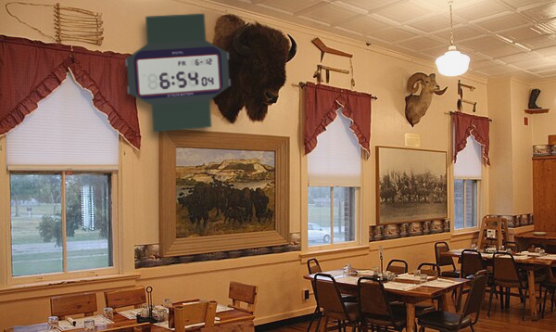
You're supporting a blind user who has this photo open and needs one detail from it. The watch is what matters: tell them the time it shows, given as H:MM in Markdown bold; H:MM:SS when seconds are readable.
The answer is **6:54:04**
